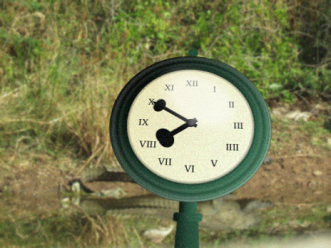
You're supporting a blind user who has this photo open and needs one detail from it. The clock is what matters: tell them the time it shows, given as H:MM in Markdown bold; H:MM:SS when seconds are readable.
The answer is **7:50**
